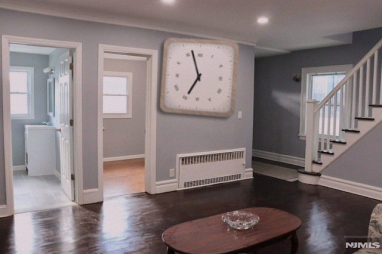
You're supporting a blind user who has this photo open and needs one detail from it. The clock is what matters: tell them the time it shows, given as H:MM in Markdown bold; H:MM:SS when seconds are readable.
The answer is **6:57**
